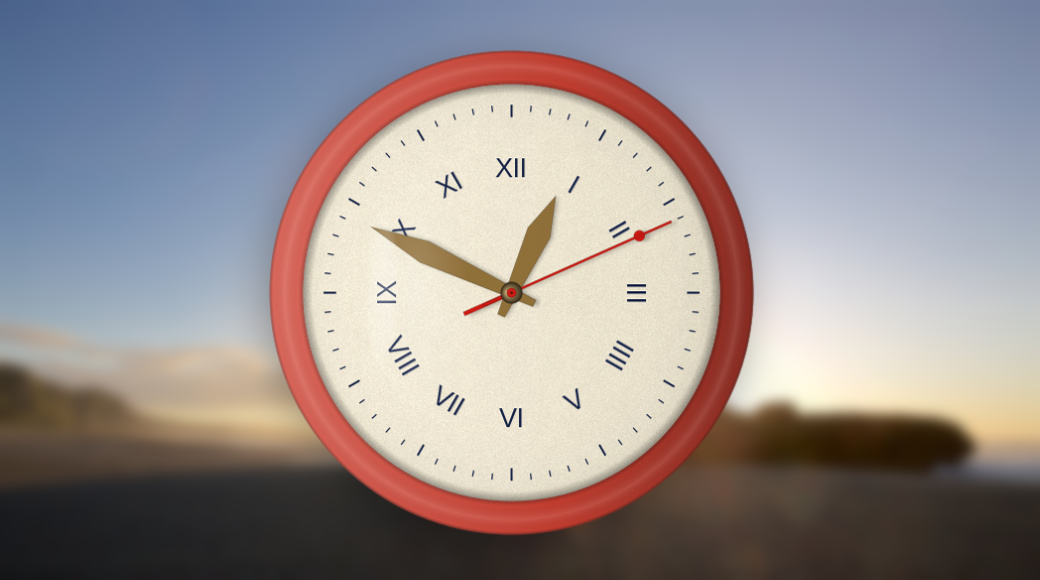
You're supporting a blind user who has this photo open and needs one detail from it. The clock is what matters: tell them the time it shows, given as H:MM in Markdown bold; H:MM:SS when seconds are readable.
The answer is **12:49:11**
